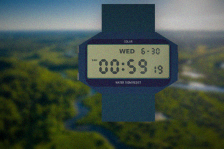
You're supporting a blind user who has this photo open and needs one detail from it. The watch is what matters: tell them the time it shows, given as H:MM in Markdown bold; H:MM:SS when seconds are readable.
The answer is **0:59:19**
